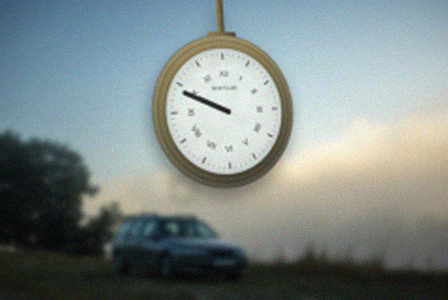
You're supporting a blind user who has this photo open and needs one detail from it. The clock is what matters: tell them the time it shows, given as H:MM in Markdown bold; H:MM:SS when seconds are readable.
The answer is **9:49**
